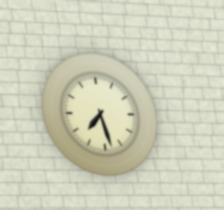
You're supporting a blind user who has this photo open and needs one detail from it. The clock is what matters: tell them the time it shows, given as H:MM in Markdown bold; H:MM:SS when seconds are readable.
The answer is **7:28**
